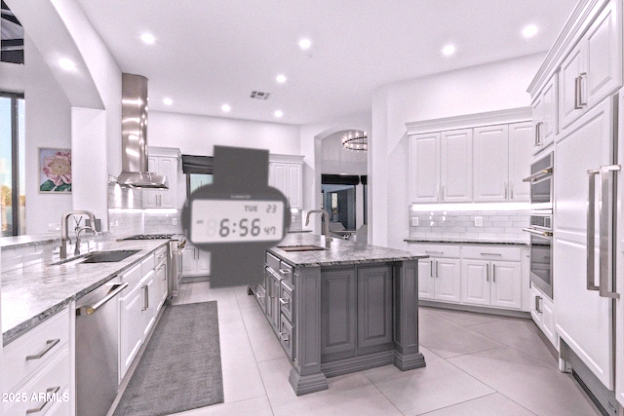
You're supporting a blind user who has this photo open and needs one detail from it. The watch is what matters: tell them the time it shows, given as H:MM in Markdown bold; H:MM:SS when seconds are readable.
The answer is **6:56**
